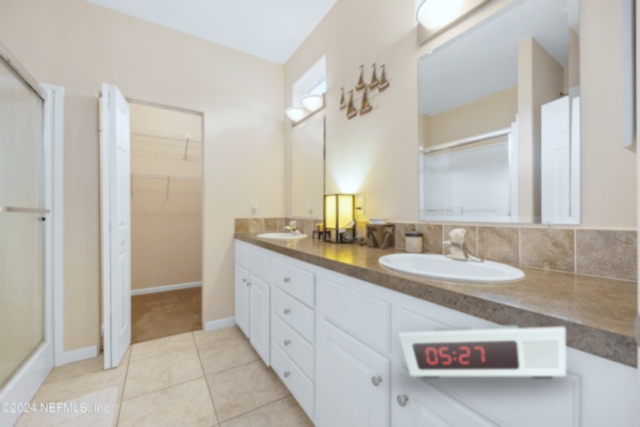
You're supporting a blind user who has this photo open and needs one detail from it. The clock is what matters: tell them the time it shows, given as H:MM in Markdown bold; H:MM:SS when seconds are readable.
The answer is **5:27**
